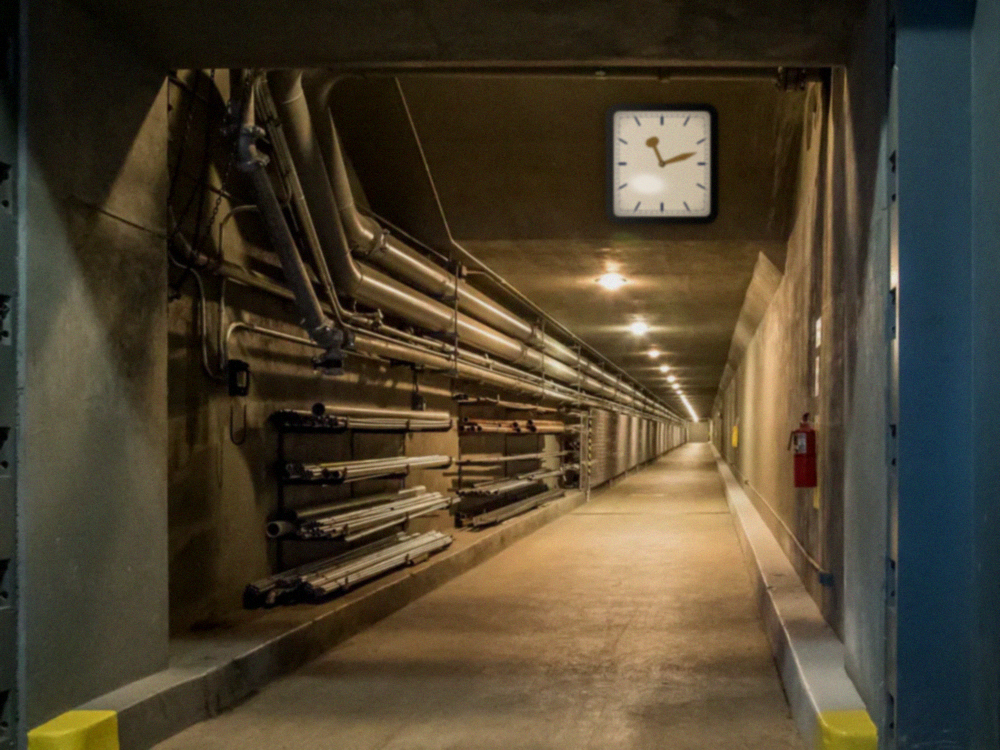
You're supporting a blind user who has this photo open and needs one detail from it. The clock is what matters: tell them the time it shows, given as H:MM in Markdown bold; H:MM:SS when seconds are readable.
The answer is **11:12**
